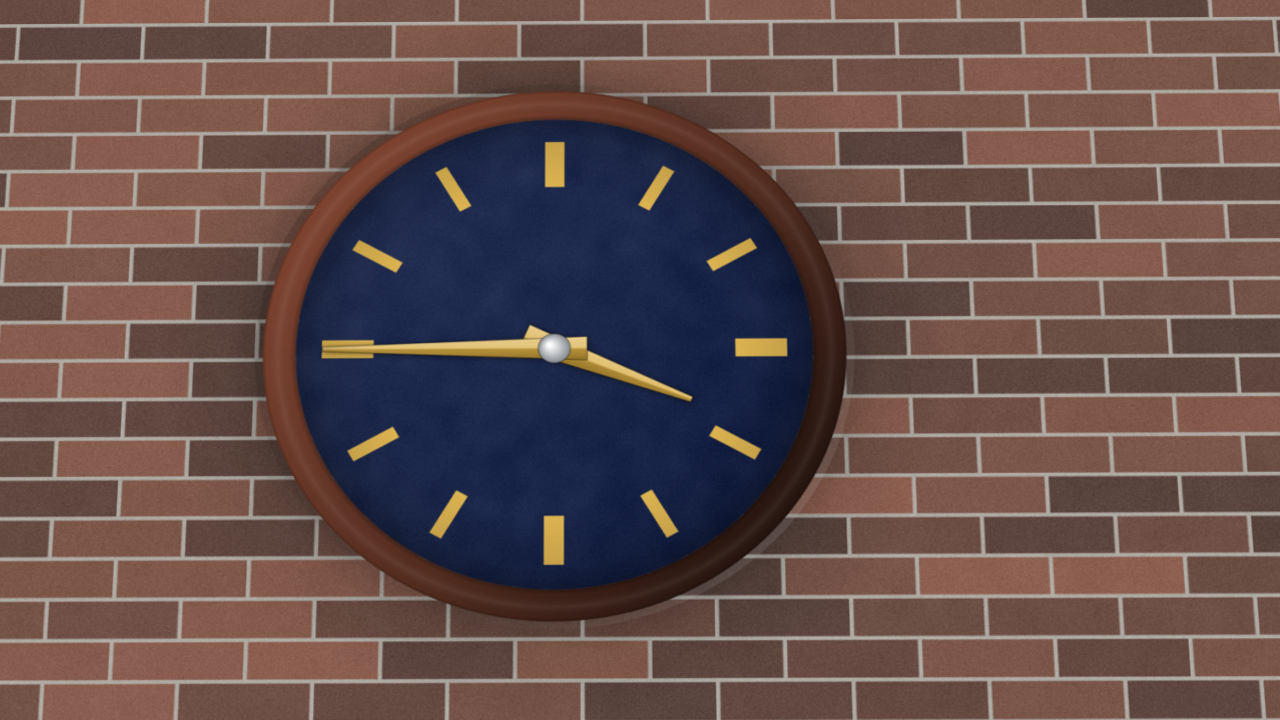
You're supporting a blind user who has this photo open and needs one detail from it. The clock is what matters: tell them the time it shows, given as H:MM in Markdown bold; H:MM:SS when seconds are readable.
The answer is **3:45**
